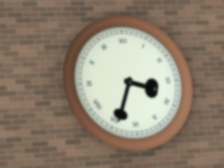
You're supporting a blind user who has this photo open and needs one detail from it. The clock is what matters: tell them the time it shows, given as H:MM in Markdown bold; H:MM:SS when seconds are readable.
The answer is **3:34**
